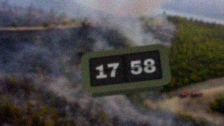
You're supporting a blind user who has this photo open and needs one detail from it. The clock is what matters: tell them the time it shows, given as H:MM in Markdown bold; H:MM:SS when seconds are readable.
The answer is **17:58**
